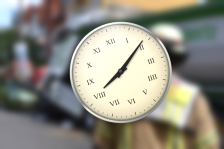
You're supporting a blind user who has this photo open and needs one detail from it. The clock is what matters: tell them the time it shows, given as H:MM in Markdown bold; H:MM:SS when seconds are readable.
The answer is **8:09**
